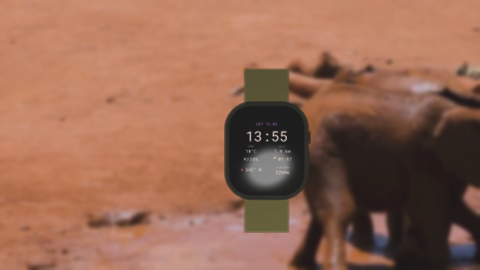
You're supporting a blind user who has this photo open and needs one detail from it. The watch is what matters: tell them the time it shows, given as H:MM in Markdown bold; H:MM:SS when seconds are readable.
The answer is **13:55**
